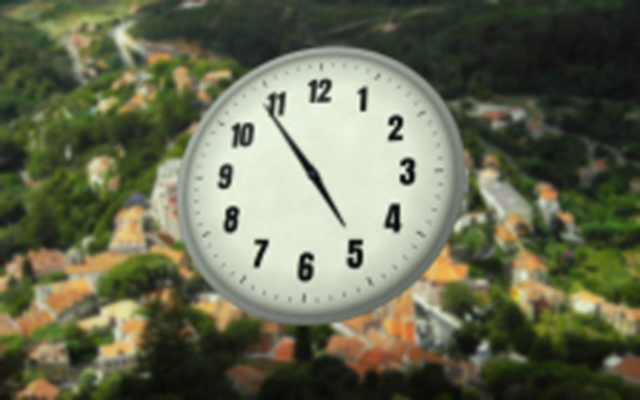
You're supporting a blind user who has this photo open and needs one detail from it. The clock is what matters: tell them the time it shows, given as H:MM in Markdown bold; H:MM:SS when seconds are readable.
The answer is **4:54**
